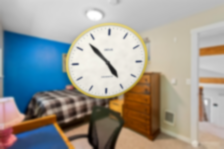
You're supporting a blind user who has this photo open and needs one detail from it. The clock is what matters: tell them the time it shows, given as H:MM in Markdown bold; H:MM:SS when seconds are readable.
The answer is **4:53**
